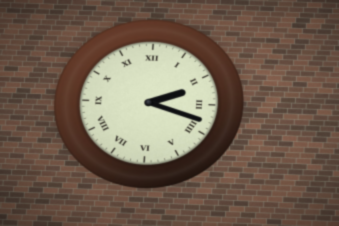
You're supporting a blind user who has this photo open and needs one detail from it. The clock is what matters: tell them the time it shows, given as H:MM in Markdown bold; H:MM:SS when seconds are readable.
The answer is **2:18**
